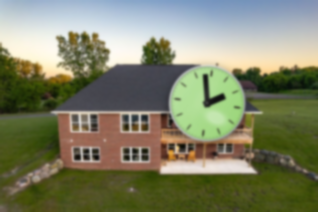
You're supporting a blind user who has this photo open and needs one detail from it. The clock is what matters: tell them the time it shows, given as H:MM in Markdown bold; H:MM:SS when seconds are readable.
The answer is **1:58**
